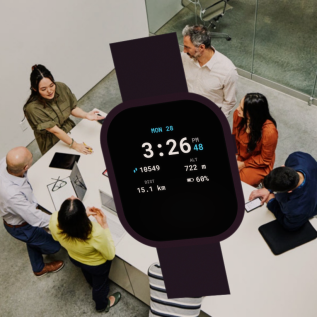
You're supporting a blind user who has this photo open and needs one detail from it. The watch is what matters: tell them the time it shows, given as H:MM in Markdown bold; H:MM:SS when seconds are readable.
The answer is **3:26:48**
